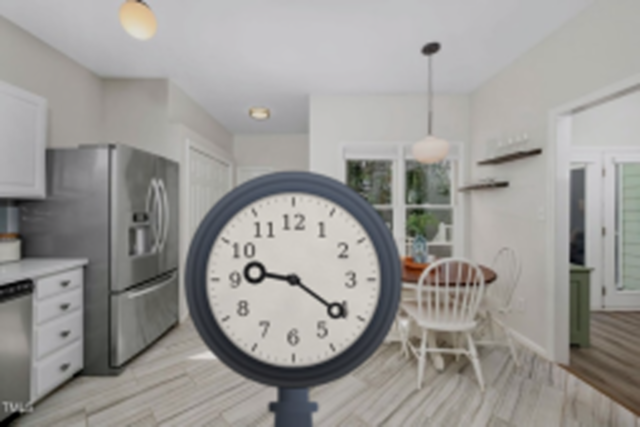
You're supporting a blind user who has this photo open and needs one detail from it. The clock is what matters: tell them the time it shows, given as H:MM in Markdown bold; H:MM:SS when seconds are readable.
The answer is **9:21**
